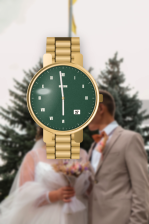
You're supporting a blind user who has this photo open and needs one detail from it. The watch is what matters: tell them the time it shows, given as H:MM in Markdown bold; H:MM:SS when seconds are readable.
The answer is **5:59**
